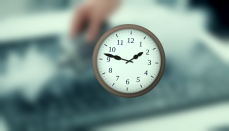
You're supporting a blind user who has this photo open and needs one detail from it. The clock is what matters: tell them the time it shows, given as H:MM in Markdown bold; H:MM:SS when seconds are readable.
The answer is **1:47**
